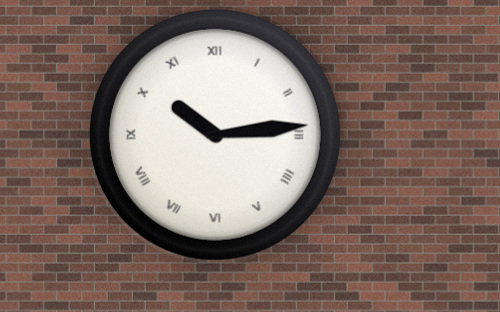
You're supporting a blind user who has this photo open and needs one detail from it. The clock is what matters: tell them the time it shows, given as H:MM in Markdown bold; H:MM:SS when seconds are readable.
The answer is **10:14**
